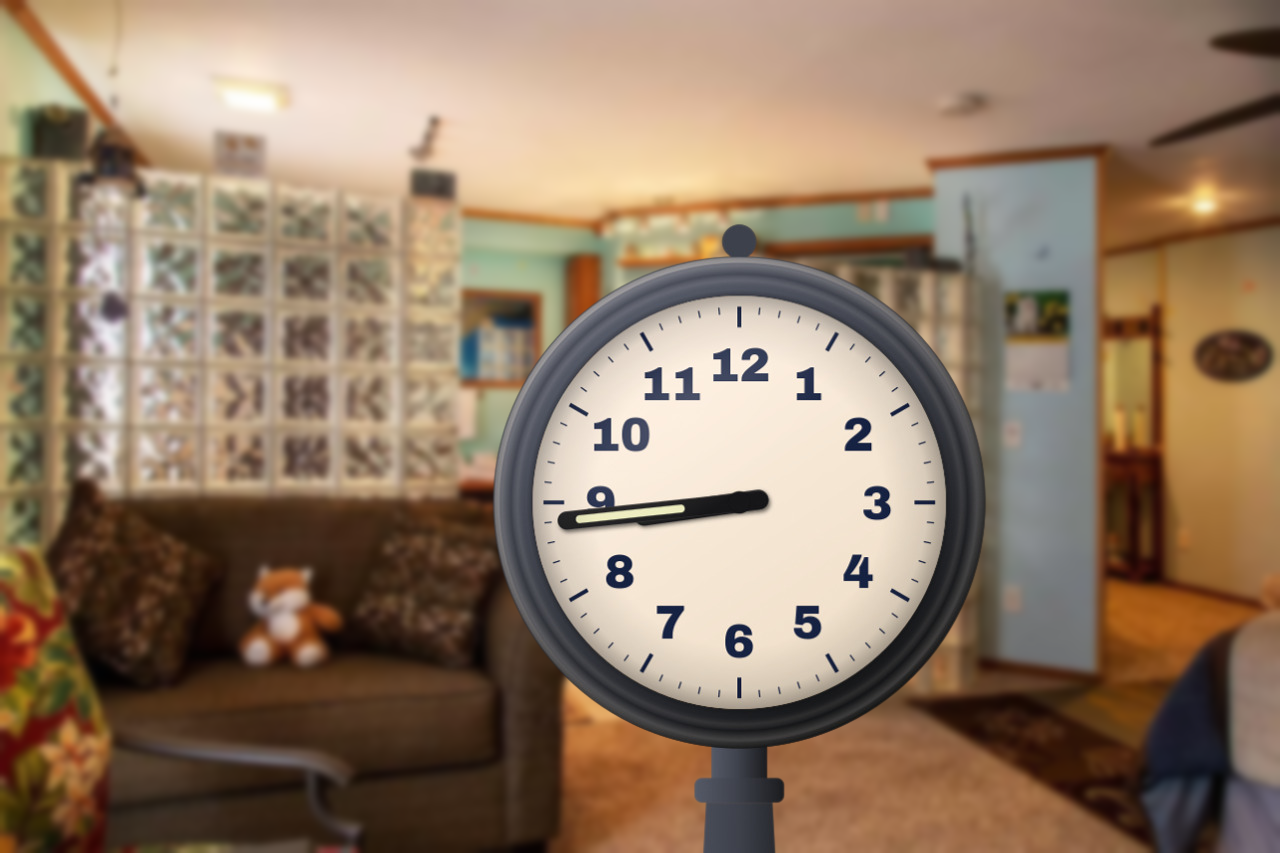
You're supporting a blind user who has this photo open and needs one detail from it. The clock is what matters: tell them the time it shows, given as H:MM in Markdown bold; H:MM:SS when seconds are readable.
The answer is **8:44**
